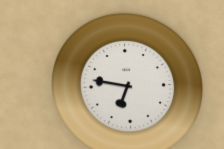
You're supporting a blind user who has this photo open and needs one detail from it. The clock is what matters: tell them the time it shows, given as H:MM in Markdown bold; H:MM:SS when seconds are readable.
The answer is **6:47**
